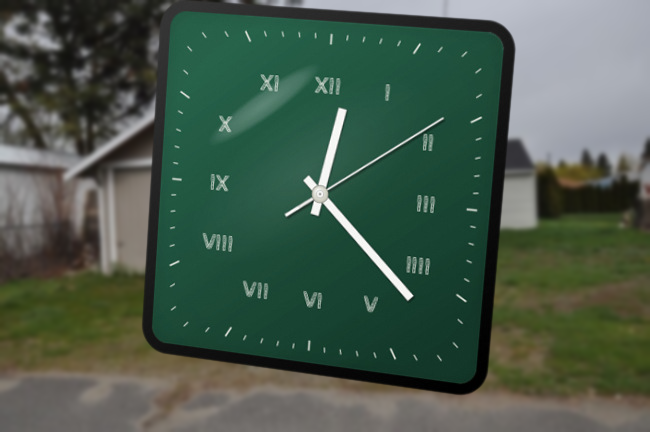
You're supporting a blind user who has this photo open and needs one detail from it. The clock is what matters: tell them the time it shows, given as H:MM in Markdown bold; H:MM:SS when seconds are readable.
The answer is **12:22:09**
